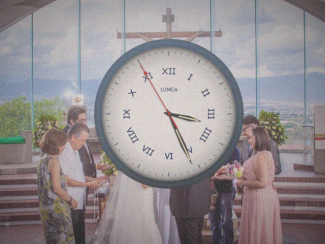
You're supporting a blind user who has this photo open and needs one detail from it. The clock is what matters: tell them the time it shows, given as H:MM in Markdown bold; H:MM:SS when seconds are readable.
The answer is **3:25:55**
